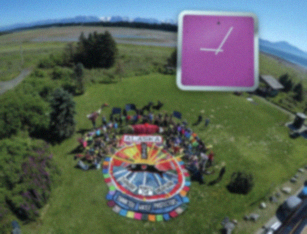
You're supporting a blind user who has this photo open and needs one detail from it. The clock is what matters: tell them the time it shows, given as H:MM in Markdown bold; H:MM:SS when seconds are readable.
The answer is **9:05**
